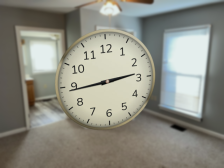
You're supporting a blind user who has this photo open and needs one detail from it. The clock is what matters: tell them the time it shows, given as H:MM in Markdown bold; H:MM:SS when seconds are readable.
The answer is **2:44**
